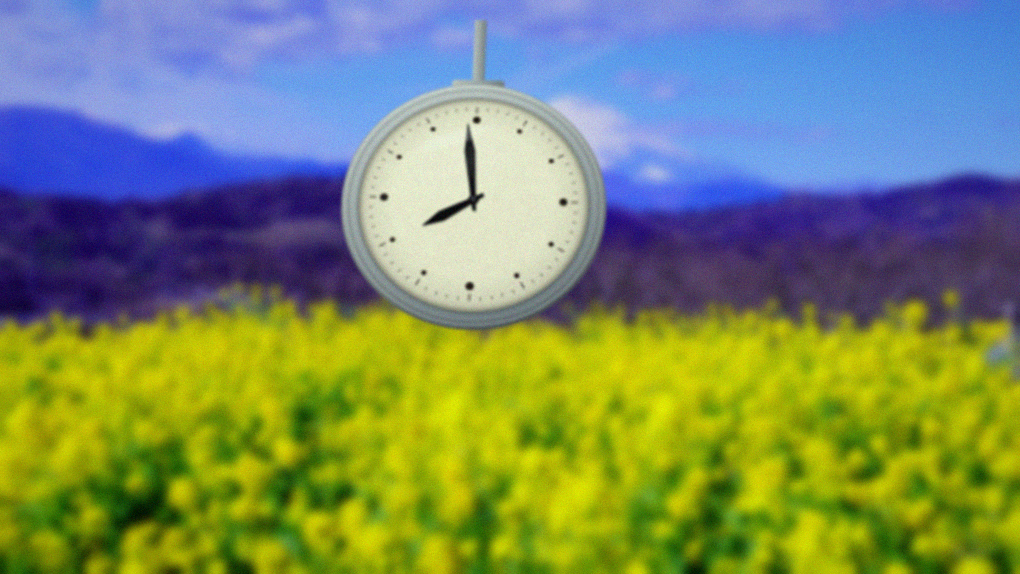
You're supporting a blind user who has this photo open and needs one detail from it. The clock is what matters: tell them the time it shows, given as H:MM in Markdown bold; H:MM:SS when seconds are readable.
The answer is **7:59**
